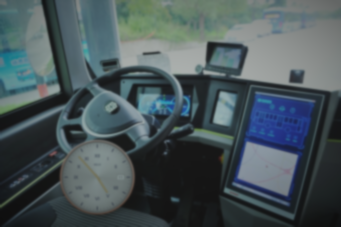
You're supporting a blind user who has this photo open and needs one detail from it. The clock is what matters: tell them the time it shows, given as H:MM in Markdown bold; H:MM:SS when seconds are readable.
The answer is **4:53**
